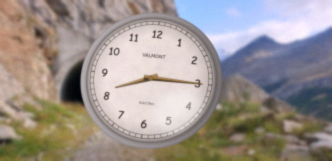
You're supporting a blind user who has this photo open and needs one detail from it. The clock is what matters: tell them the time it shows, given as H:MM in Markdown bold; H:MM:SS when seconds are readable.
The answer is **8:15**
